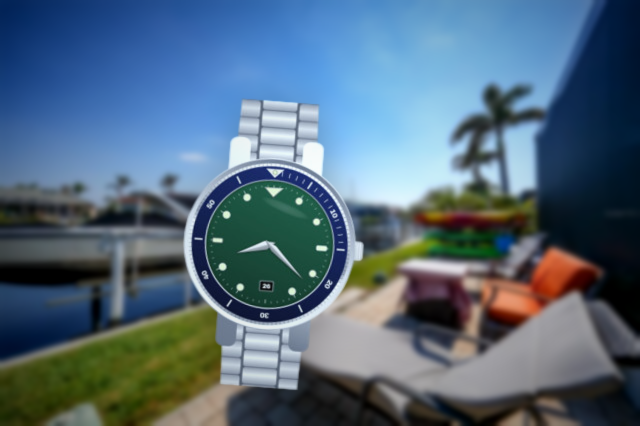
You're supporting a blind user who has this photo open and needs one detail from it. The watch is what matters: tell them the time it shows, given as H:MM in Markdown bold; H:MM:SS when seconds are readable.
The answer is **8:22**
